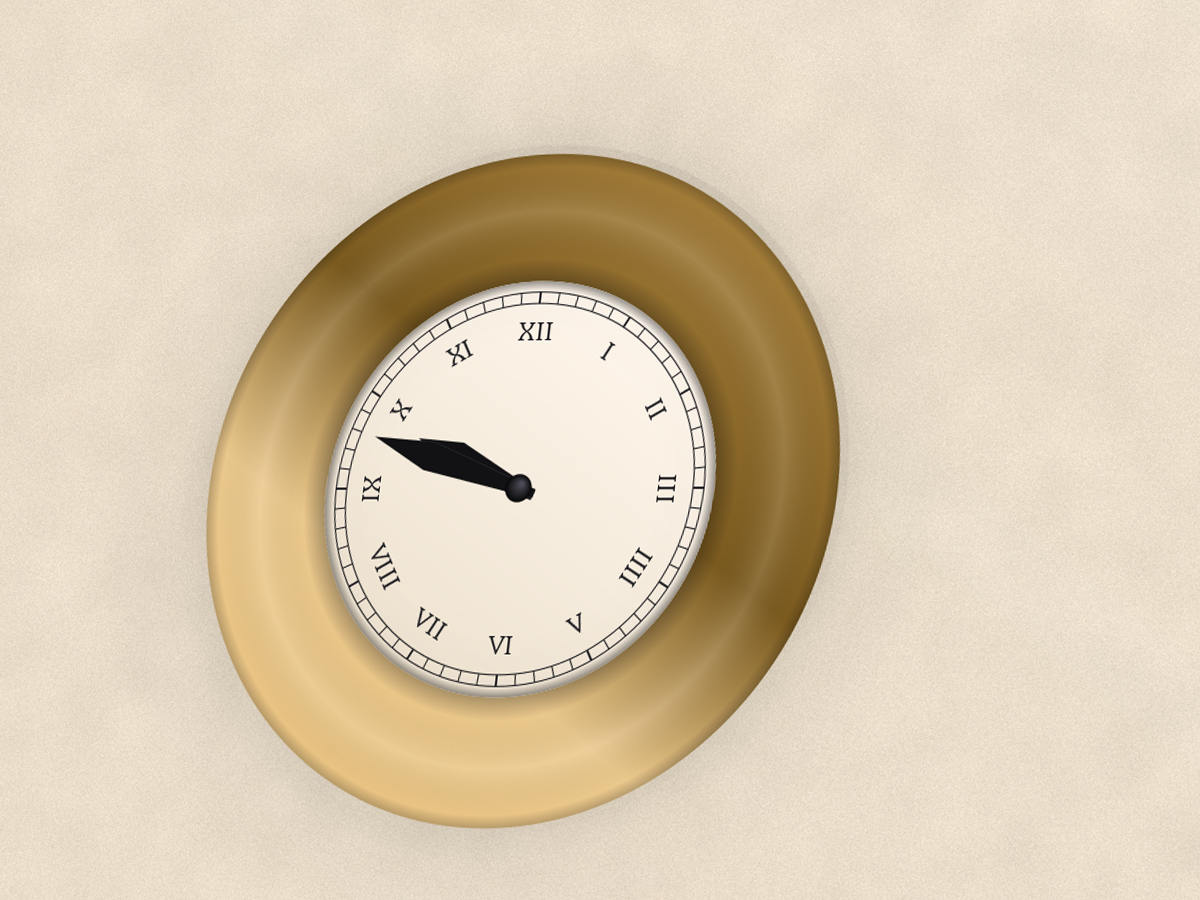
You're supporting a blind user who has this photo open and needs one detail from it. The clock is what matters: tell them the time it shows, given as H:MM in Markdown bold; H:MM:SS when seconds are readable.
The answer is **9:48**
